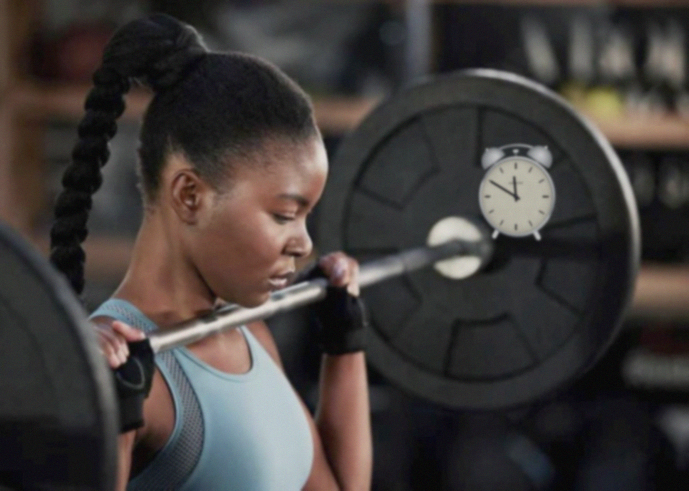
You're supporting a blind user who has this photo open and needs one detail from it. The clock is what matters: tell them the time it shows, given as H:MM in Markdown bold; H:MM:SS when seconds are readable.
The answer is **11:50**
